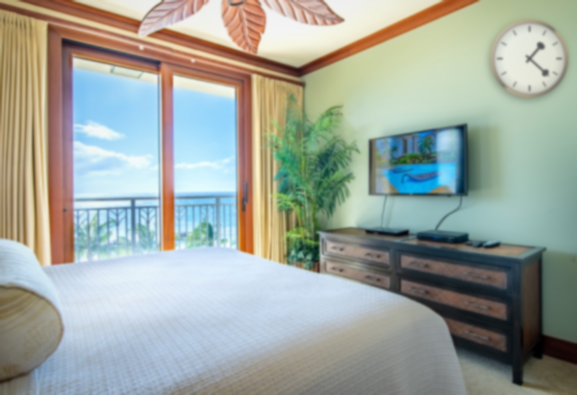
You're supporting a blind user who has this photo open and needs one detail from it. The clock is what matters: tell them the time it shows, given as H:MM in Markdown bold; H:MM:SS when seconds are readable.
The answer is **1:22**
